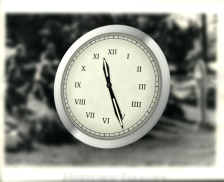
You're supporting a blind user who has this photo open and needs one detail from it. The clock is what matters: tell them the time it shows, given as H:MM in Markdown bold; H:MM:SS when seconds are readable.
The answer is **11:26**
